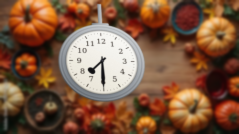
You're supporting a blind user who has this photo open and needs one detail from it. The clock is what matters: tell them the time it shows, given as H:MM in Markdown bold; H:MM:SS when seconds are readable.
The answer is **7:30**
